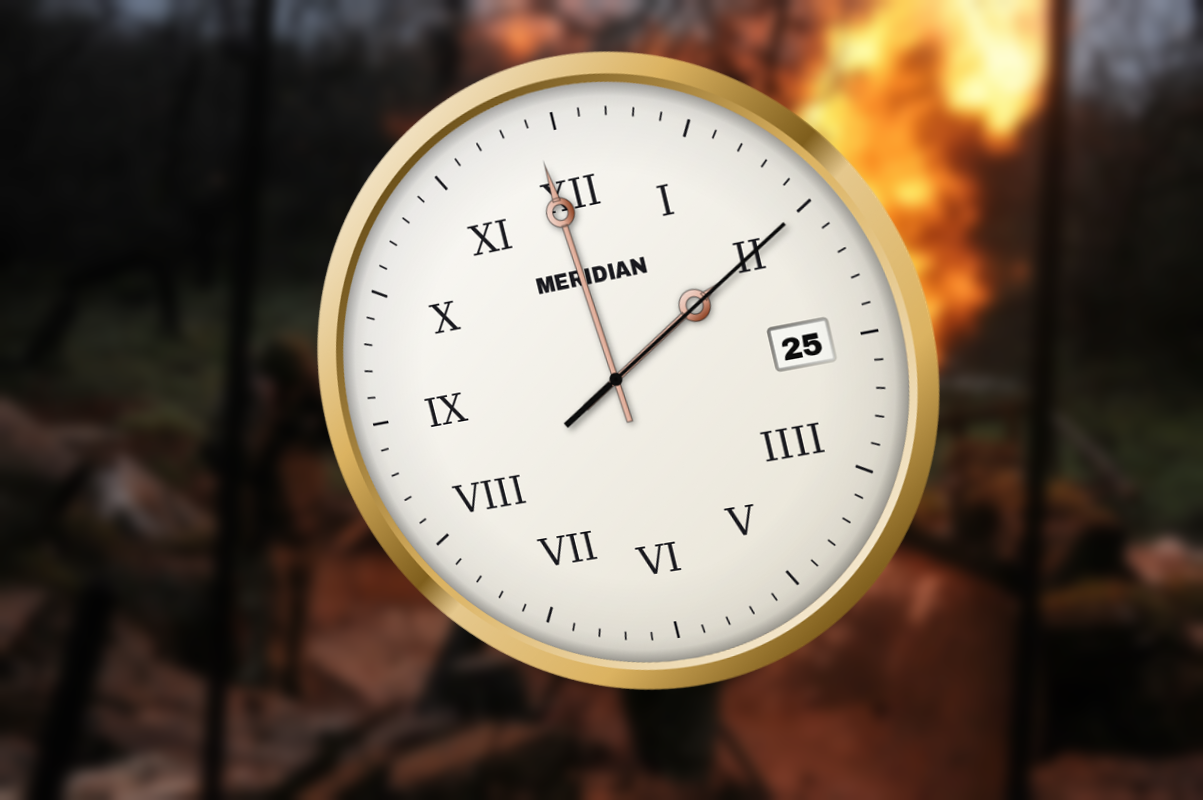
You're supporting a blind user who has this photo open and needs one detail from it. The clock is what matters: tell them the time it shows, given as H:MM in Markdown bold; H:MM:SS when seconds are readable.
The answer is **1:59:10**
